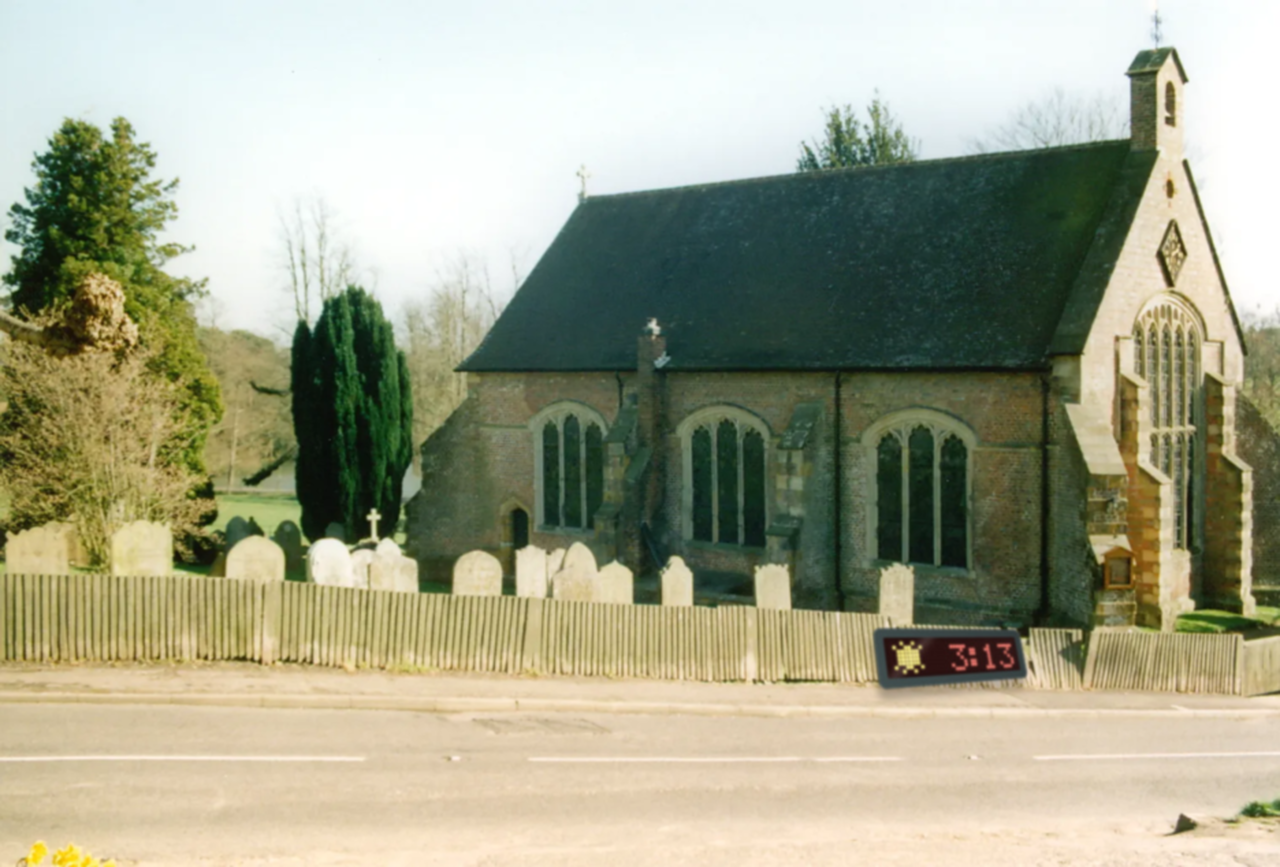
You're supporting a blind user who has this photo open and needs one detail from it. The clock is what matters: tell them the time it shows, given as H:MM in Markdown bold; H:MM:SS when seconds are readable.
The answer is **3:13**
